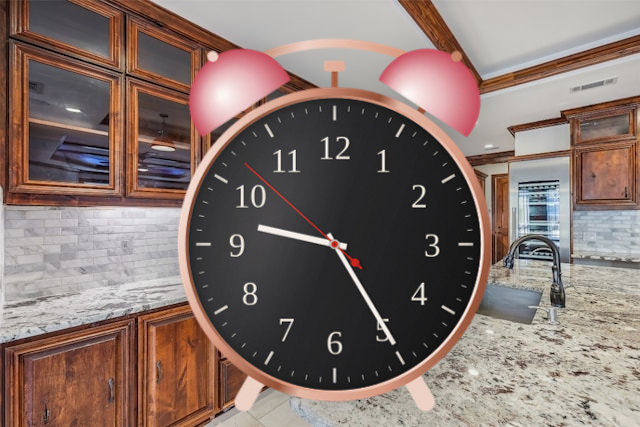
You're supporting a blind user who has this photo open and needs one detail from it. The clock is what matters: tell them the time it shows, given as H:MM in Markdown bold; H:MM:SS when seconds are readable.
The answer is **9:24:52**
